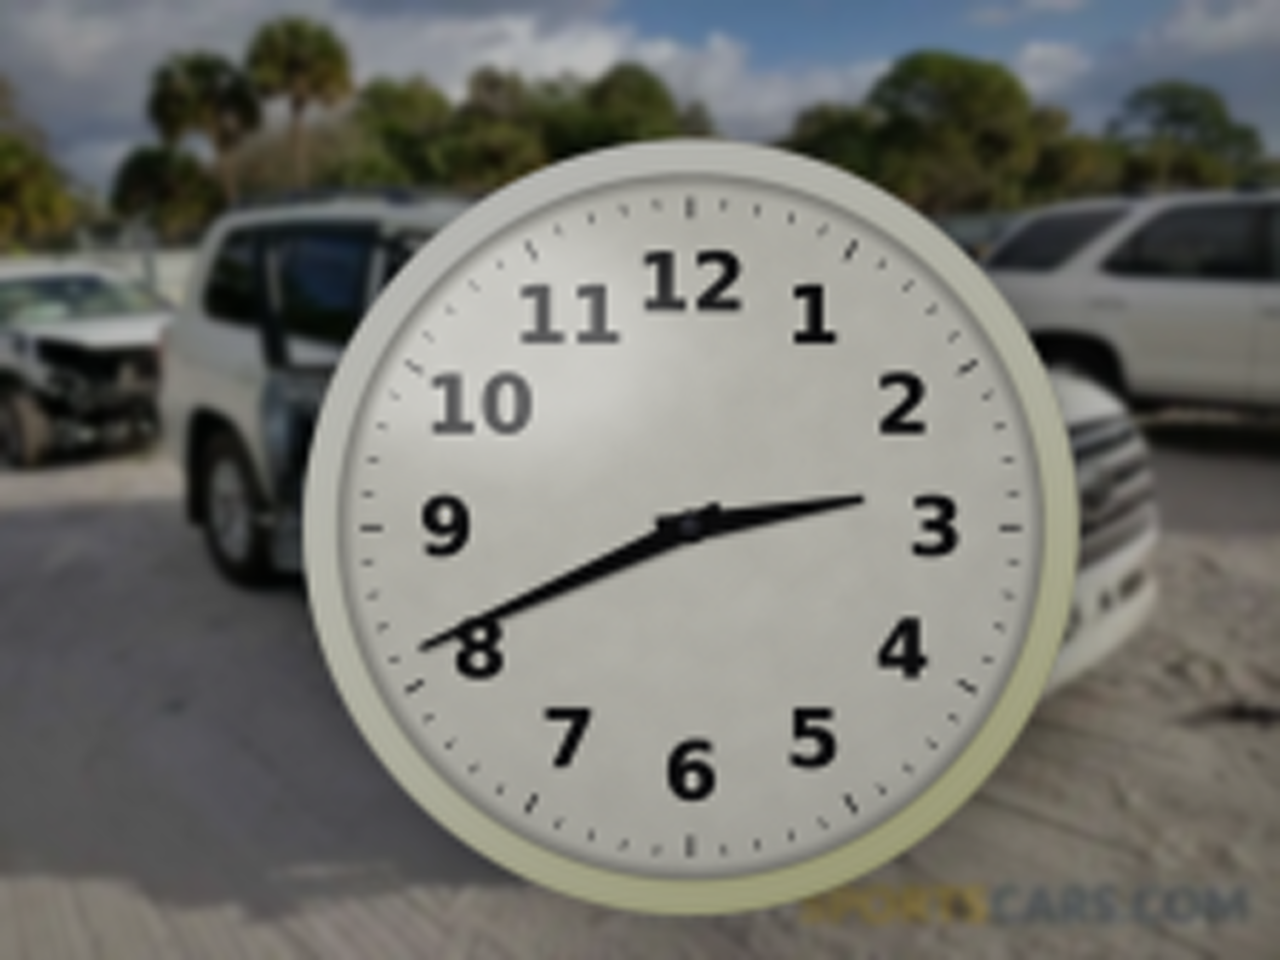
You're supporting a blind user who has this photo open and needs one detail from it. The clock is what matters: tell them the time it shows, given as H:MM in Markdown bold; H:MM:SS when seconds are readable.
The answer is **2:41**
